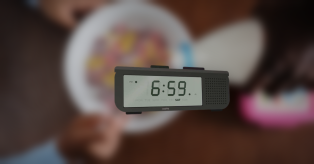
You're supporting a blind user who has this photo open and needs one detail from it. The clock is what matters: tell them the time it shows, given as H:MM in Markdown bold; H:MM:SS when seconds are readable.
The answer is **6:59**
